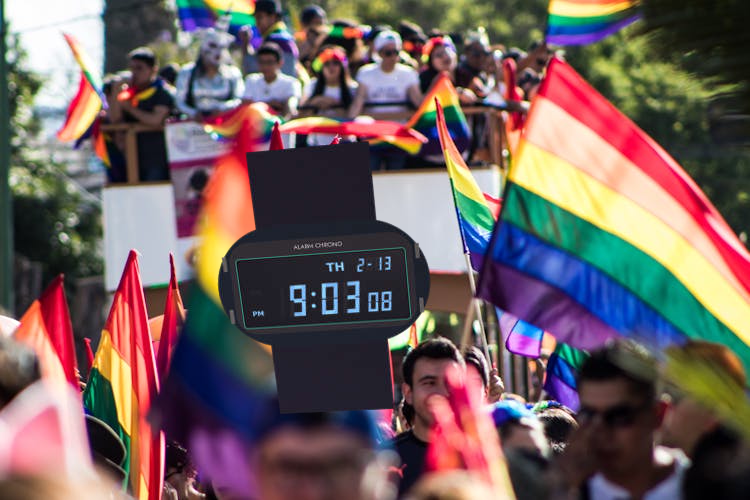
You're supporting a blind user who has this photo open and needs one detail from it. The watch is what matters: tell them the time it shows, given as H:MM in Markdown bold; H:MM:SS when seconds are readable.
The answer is **9:03:08**
